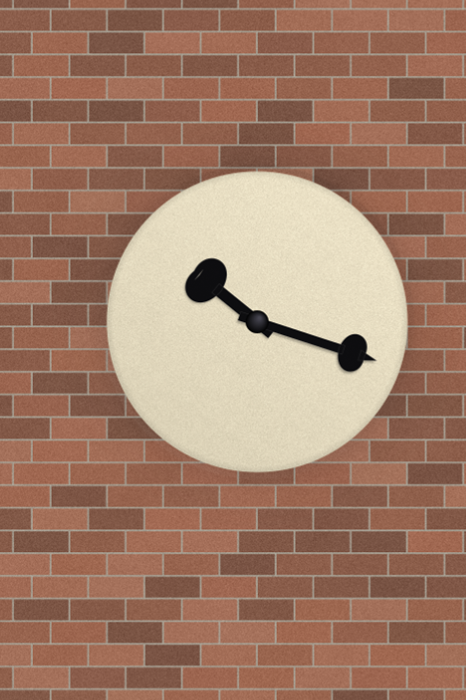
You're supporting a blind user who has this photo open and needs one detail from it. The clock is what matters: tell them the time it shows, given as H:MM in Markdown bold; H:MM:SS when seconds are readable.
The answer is **10:18**
